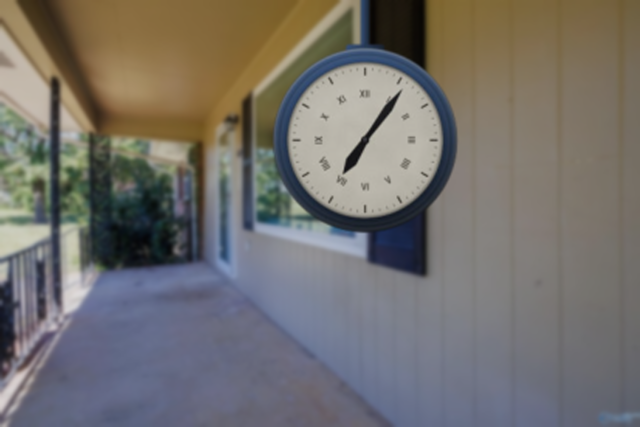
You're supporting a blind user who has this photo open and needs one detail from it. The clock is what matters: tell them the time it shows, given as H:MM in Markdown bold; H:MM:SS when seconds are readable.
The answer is **7:06**
